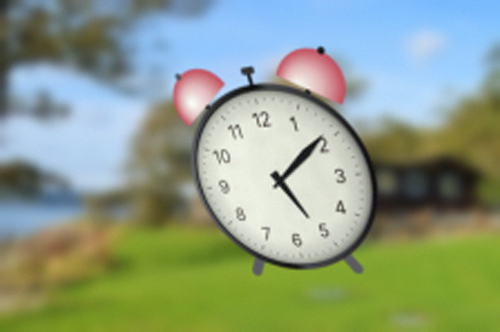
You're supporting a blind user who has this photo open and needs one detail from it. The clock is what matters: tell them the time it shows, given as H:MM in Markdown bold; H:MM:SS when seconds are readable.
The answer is **5:09**
